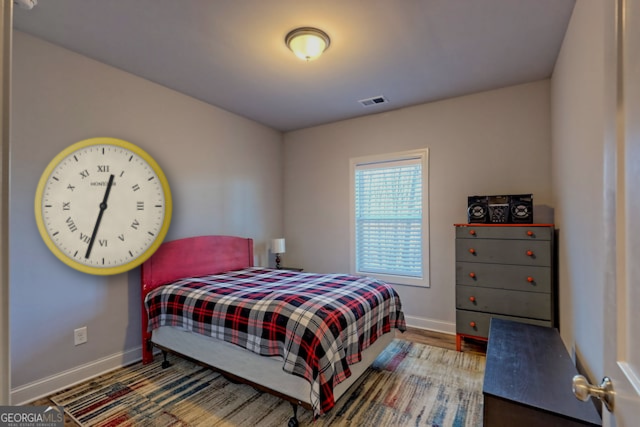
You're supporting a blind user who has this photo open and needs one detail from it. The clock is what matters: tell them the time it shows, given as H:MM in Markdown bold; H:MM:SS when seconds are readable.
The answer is **12:33**
